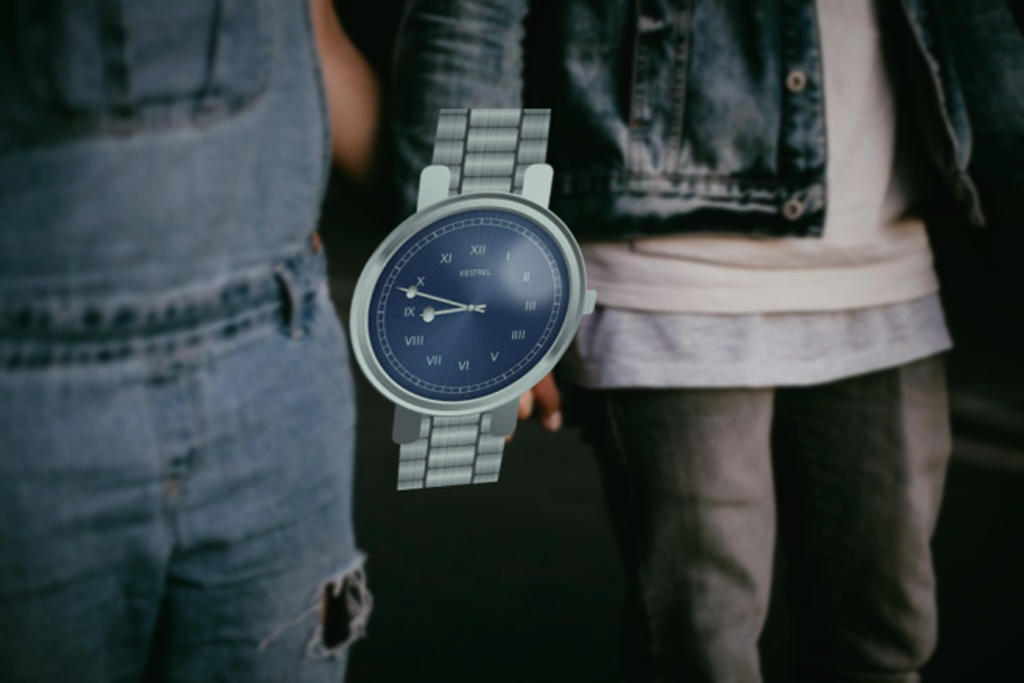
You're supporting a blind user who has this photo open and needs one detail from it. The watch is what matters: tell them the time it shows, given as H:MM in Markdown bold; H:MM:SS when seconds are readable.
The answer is **8:48**
